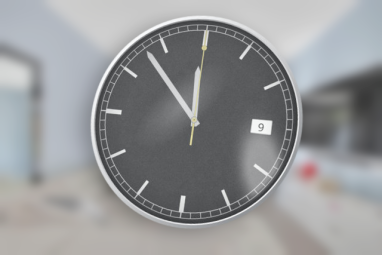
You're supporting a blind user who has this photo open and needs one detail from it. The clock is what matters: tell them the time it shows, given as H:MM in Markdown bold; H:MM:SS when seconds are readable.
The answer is **11:53:00**
